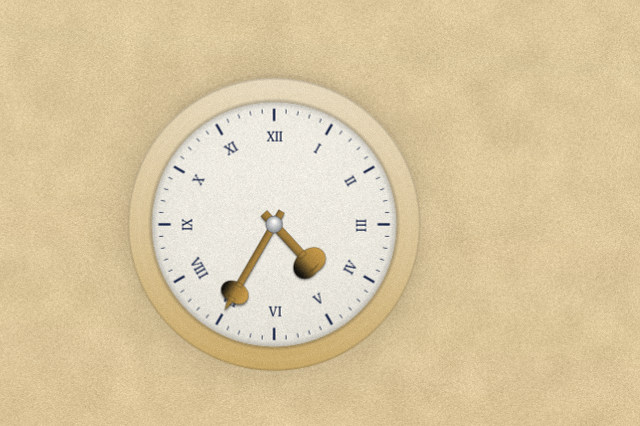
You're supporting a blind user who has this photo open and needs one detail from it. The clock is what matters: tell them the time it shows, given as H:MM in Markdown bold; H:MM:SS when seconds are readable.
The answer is **4:35**
